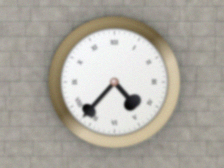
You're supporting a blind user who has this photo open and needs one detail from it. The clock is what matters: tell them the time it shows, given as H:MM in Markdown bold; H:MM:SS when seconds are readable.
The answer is **4:37**
